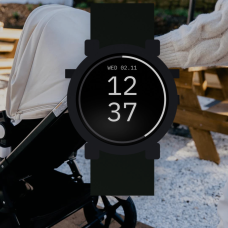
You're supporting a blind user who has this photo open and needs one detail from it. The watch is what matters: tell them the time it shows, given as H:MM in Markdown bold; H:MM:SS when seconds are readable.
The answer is **12:37**
